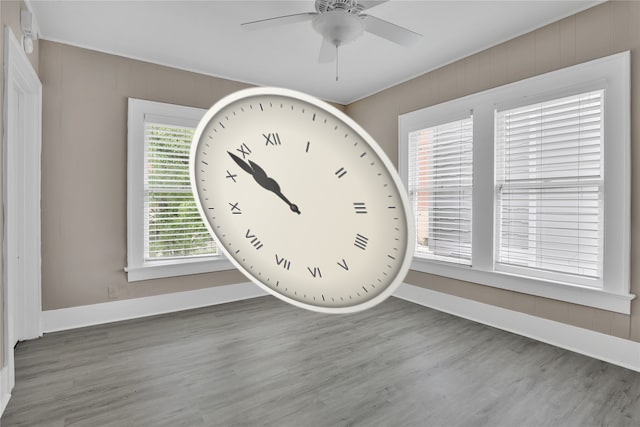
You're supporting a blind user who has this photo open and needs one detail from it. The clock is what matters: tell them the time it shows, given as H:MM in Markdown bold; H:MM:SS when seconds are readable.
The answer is **10:53**
